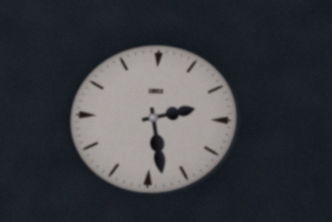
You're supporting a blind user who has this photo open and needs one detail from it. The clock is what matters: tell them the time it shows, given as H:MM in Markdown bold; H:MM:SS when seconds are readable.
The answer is **2:28**
